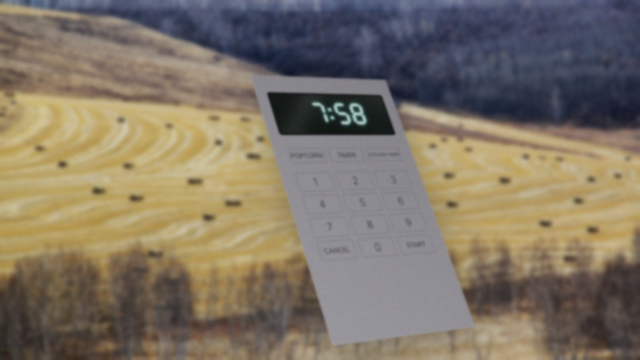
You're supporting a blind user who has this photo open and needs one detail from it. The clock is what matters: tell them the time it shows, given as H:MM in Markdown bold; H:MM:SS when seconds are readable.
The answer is **7:58**
